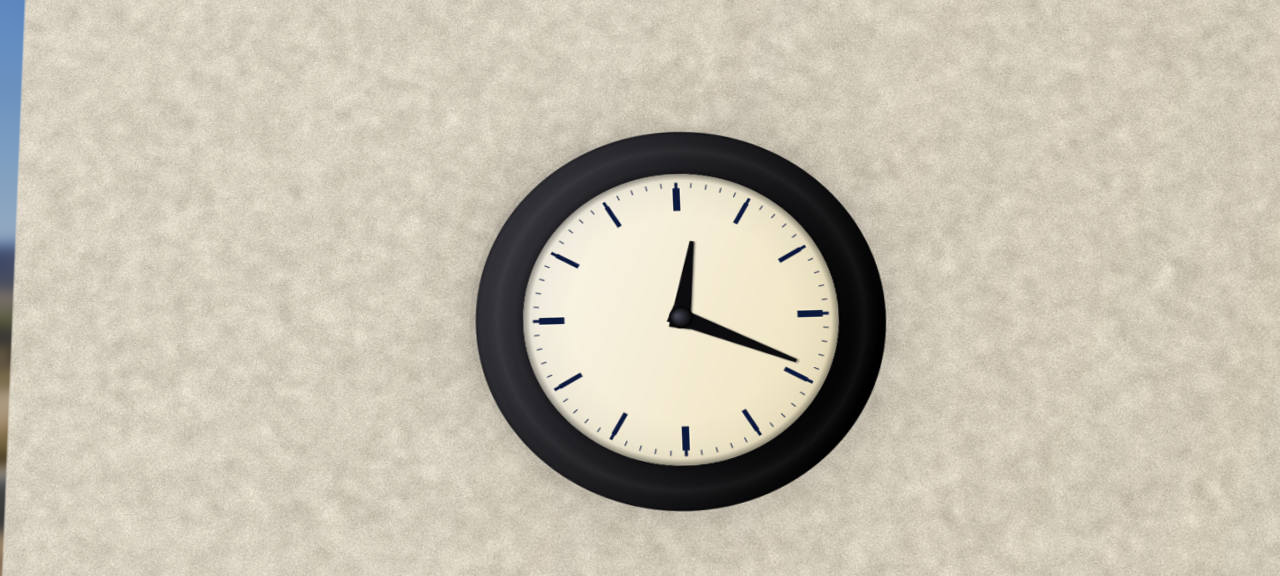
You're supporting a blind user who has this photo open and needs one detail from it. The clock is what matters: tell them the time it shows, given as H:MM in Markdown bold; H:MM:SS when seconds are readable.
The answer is **12:19**
